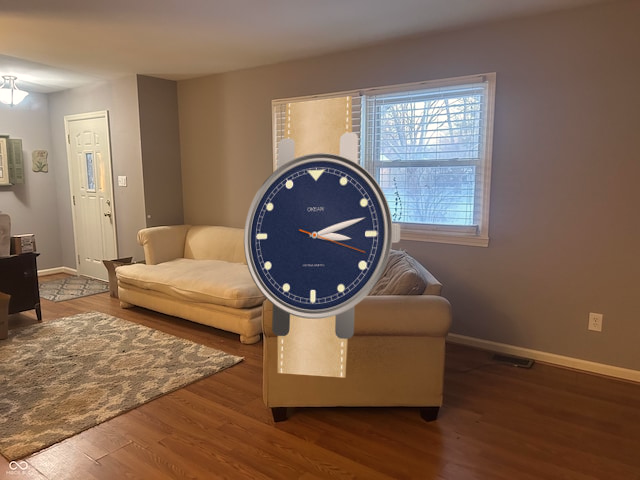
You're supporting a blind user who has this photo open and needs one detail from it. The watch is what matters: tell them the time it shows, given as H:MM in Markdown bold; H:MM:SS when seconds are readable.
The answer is **3:12:18**
